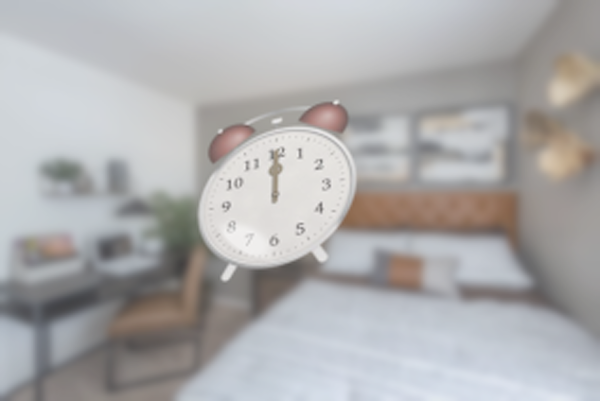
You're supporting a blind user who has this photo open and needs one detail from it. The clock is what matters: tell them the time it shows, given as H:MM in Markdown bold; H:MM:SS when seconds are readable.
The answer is **12:00**
